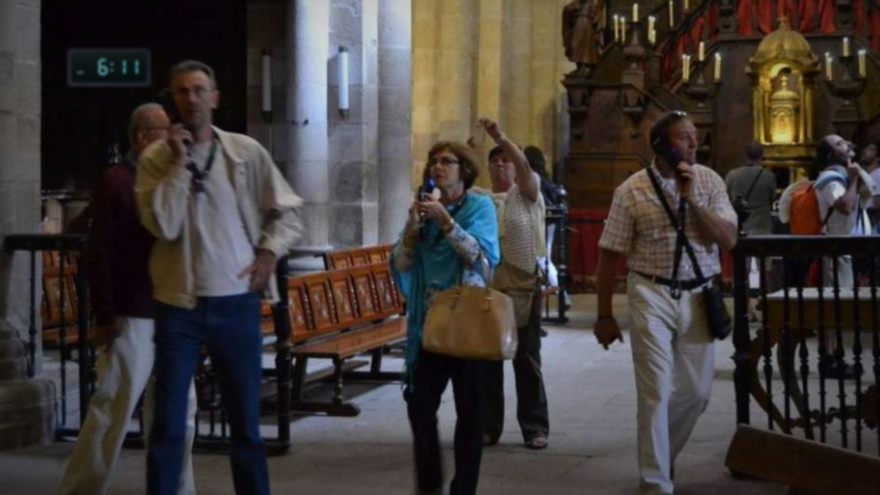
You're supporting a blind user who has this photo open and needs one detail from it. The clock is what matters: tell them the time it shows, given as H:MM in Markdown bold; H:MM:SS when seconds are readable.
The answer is **6:11**
